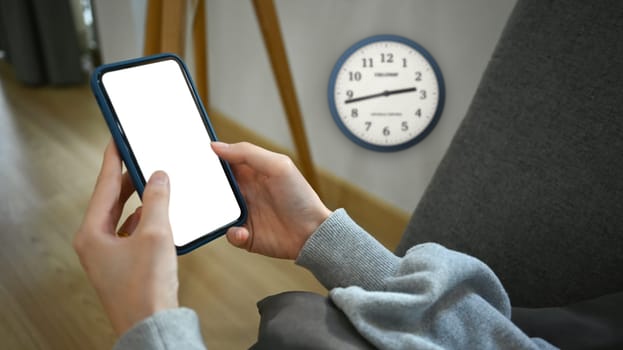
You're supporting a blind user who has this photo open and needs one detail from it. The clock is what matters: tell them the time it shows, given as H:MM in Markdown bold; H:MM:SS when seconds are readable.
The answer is **2:43**
